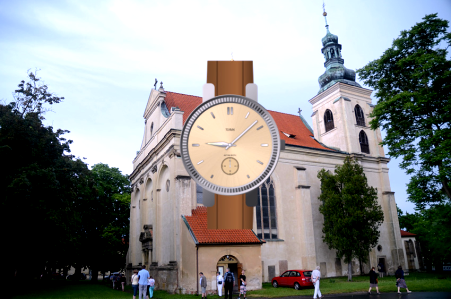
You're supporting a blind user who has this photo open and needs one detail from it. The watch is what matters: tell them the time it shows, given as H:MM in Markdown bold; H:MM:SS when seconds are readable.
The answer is **9:08**
